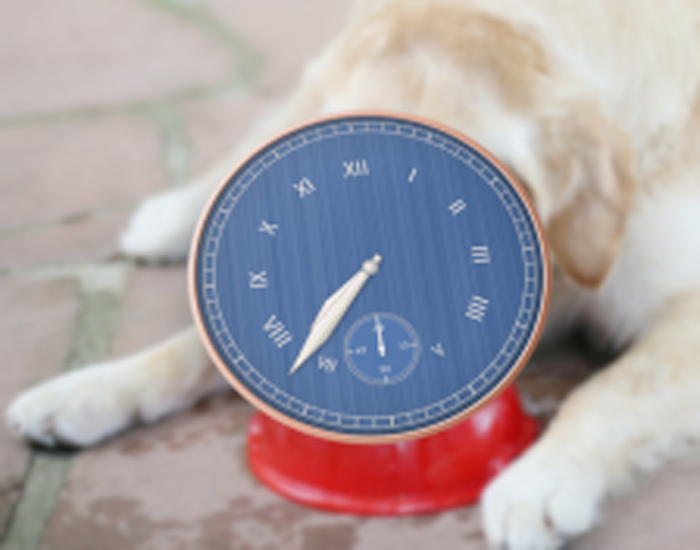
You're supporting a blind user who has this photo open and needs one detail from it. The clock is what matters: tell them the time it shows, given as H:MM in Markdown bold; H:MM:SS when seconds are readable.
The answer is **7:37**
